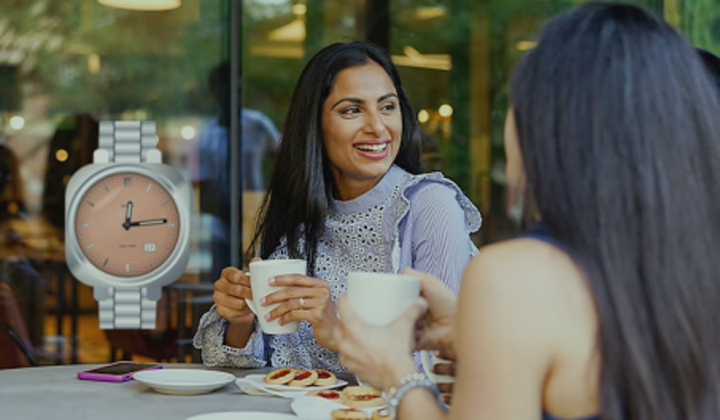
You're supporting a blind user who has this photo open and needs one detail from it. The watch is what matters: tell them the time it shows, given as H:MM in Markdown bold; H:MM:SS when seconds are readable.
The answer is **12:14**
